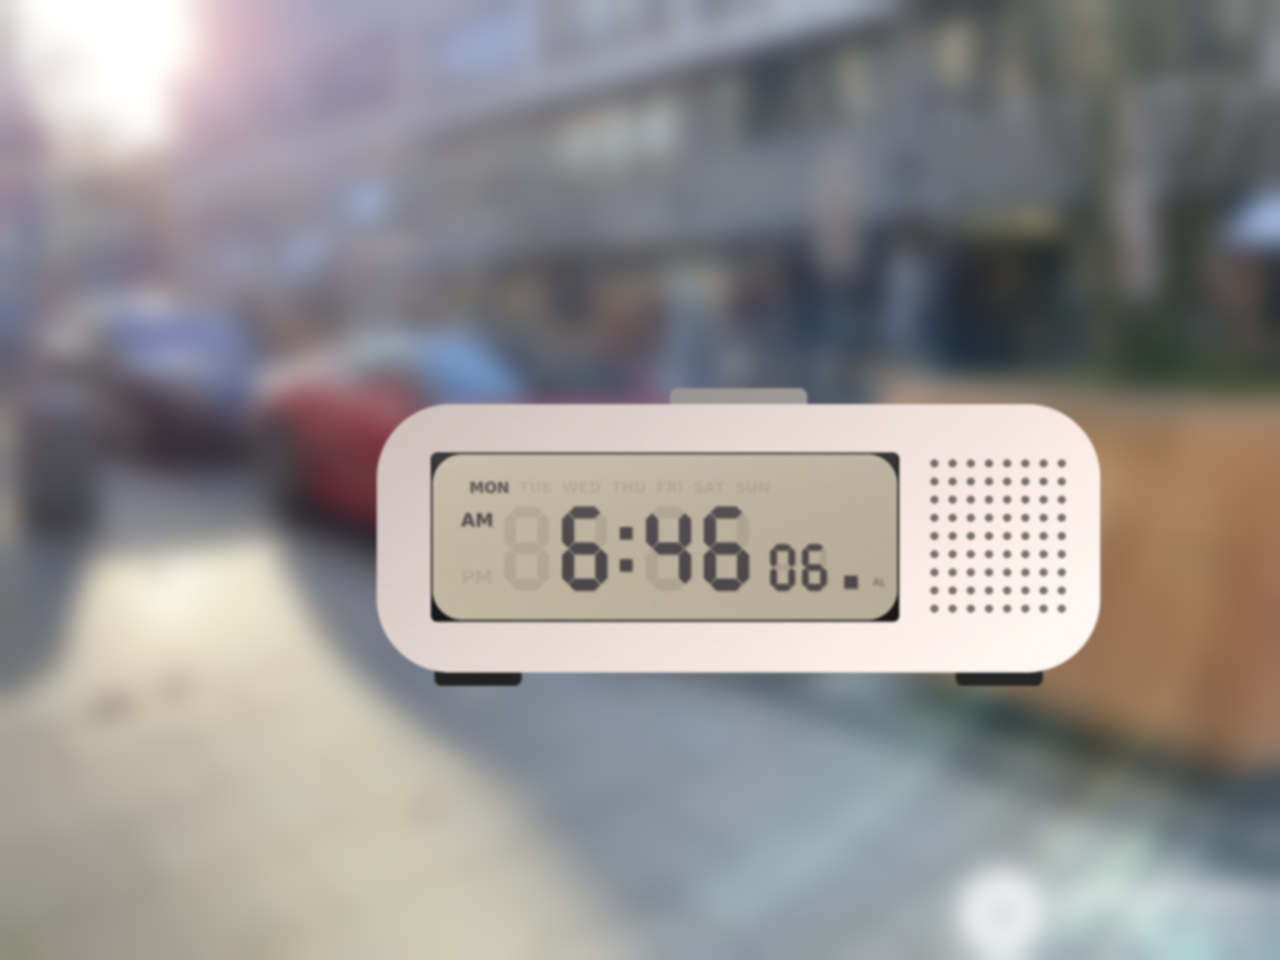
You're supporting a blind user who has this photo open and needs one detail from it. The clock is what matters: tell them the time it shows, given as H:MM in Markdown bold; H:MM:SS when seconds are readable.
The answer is **6:46:06**
